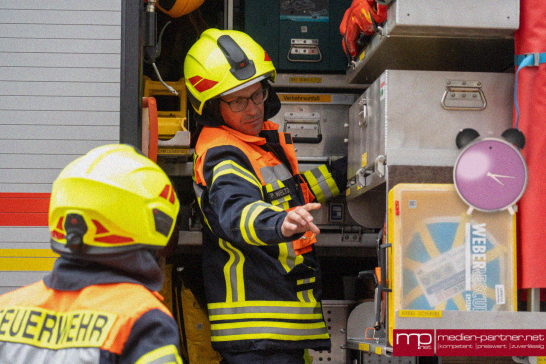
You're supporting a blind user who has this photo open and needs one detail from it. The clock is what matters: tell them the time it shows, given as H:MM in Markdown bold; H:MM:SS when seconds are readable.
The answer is **4:16**
